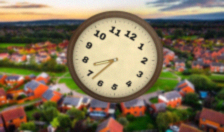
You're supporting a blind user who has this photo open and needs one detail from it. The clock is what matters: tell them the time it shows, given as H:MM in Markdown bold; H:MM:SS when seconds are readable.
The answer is **7:33**
